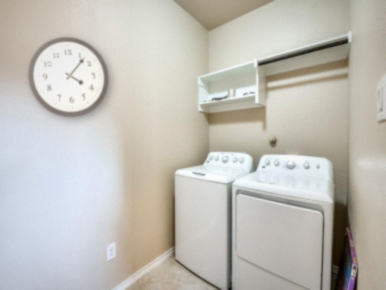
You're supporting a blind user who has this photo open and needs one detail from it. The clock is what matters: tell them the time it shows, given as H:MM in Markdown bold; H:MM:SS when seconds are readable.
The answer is **4:07**
